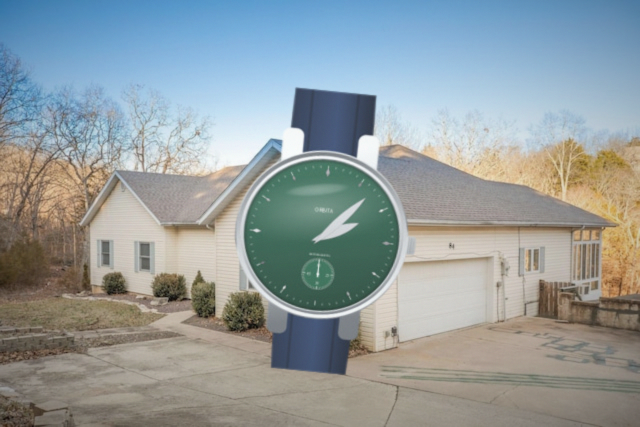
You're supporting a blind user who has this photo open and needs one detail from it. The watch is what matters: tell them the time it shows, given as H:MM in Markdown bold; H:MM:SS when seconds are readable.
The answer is **2:07**
